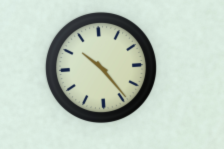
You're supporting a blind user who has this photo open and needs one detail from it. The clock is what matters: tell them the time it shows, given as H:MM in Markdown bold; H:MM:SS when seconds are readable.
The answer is **10:24**
